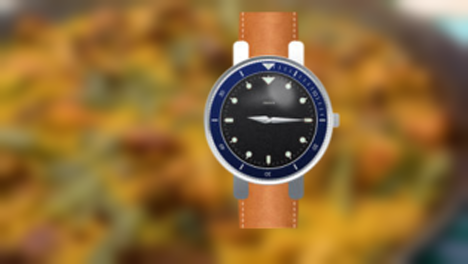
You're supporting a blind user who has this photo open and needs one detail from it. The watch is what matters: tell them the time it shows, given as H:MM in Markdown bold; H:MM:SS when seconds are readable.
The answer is **9:15**
